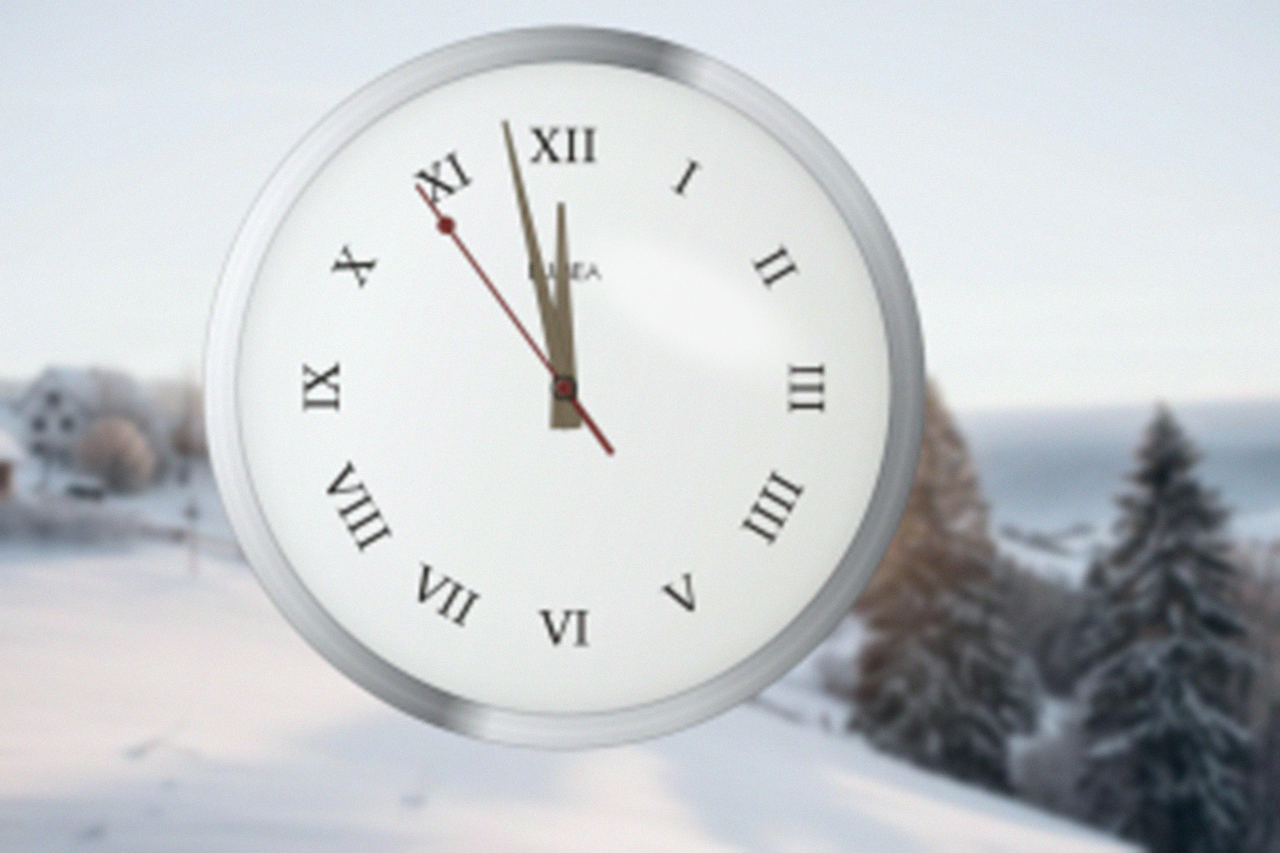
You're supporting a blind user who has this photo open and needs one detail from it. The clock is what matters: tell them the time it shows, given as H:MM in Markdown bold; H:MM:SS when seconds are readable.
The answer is **11:57:54**
